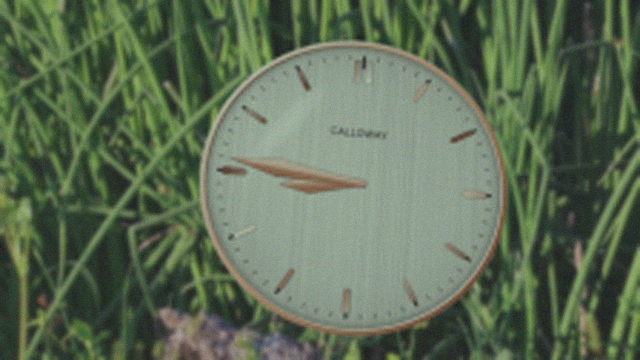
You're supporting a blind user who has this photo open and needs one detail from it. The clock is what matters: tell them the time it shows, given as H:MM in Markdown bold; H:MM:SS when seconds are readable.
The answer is **8:46**
